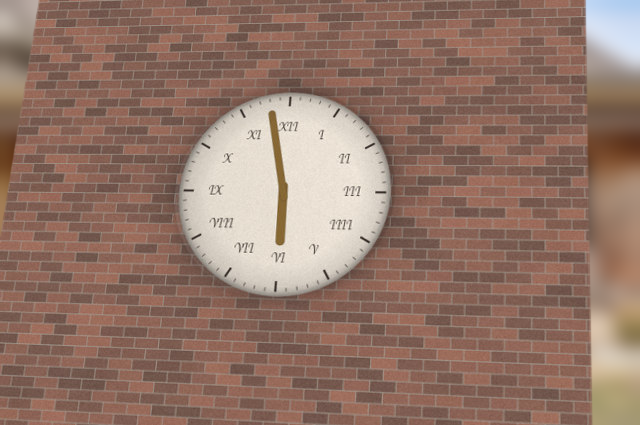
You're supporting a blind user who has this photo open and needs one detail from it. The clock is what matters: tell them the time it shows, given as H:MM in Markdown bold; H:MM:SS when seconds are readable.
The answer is **5:58**
